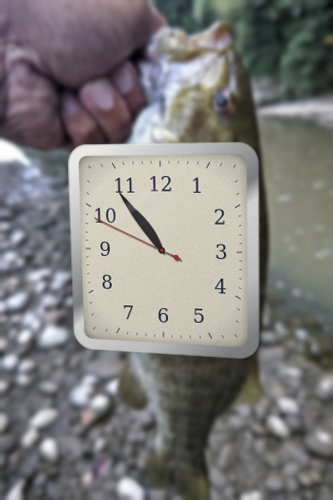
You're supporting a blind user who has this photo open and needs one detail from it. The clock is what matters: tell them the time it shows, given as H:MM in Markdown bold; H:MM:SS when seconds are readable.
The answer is **10:53:49**
